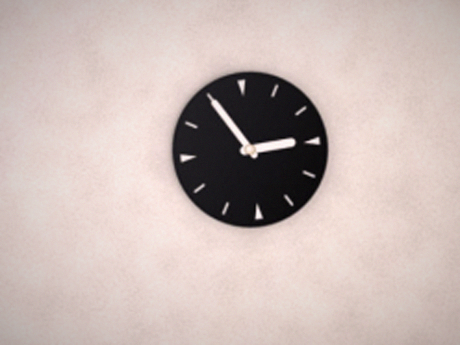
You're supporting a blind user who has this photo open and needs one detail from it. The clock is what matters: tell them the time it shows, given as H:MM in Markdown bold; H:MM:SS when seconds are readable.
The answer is **2:55**
